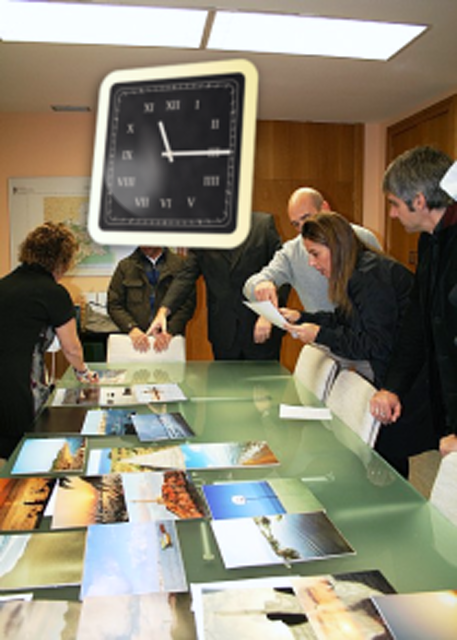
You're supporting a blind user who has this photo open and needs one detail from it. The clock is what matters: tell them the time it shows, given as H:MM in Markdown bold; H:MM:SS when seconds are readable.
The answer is **11:15**
